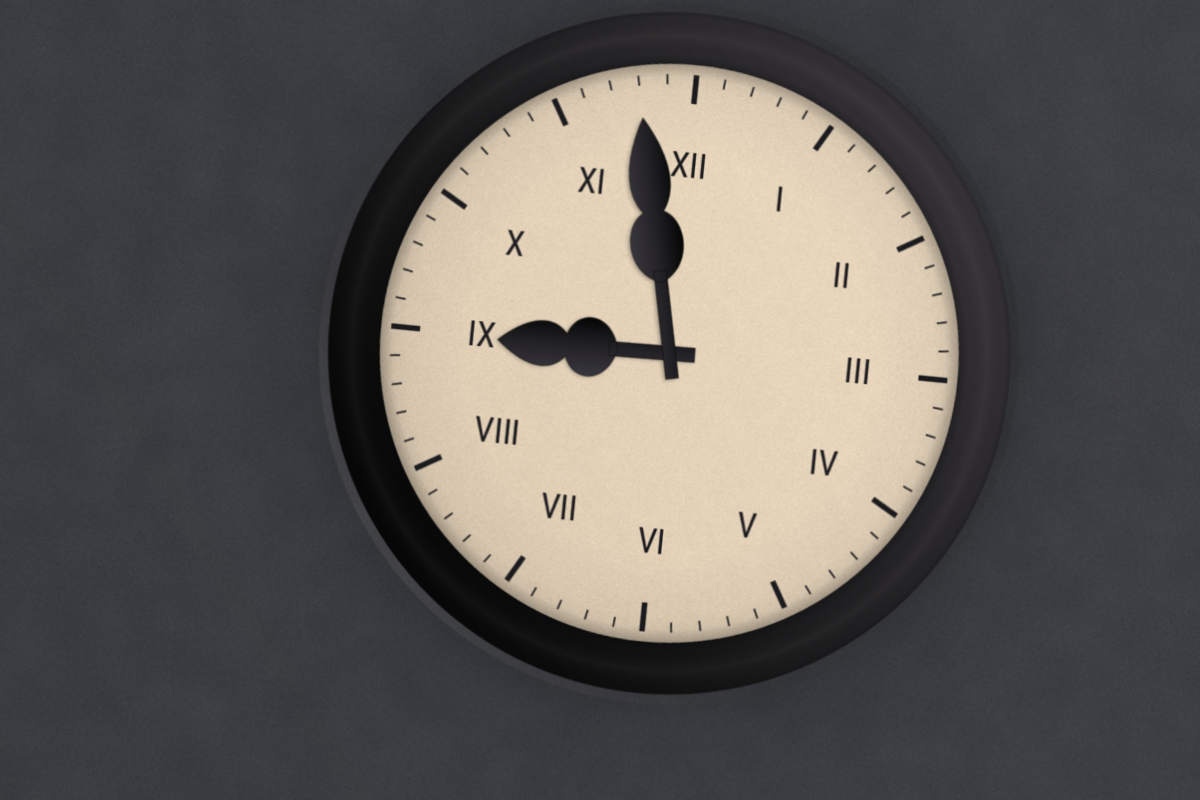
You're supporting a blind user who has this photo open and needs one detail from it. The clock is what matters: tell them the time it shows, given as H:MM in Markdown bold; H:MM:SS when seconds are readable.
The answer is **8:58**
